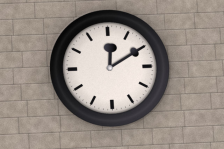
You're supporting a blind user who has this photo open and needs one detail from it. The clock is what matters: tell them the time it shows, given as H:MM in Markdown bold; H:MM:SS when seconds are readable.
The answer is **12:10**
